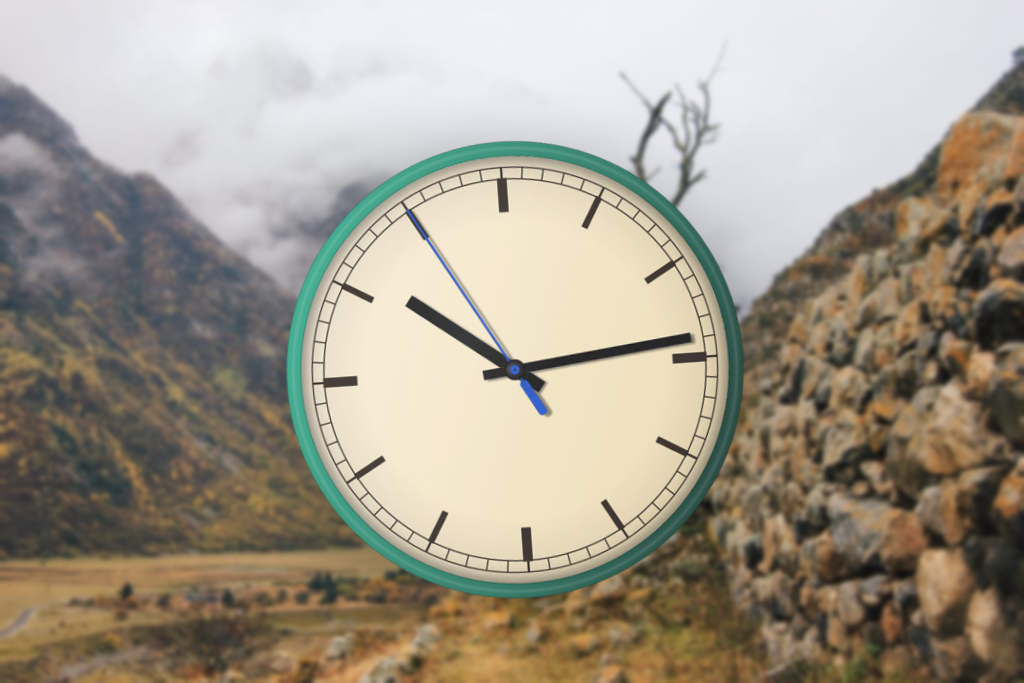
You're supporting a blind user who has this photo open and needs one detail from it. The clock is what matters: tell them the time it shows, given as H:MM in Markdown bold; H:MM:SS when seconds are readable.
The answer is **10:13:55**
